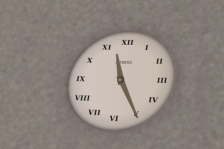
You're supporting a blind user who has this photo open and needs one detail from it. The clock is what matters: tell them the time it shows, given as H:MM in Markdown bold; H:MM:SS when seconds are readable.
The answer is **11:25**
